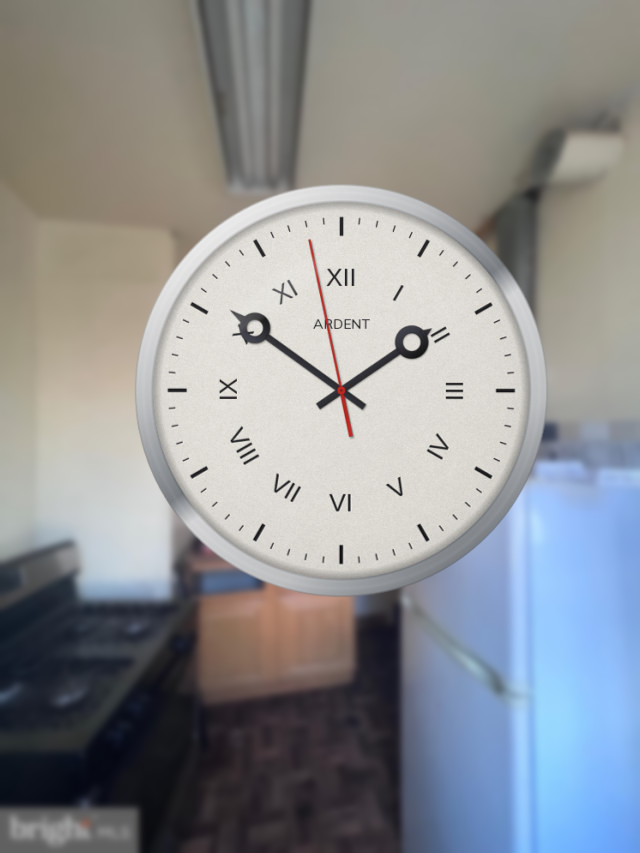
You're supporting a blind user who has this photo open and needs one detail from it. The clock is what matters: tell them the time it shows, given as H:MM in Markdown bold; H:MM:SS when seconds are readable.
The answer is **1:50:58**
